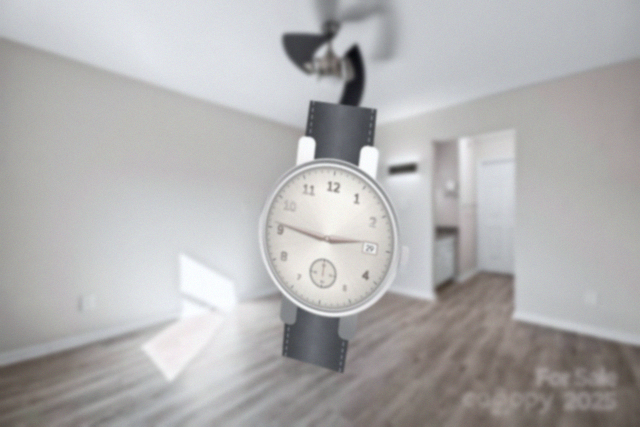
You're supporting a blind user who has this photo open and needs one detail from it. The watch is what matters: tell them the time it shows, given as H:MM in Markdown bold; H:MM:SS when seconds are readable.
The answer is **2:46**
